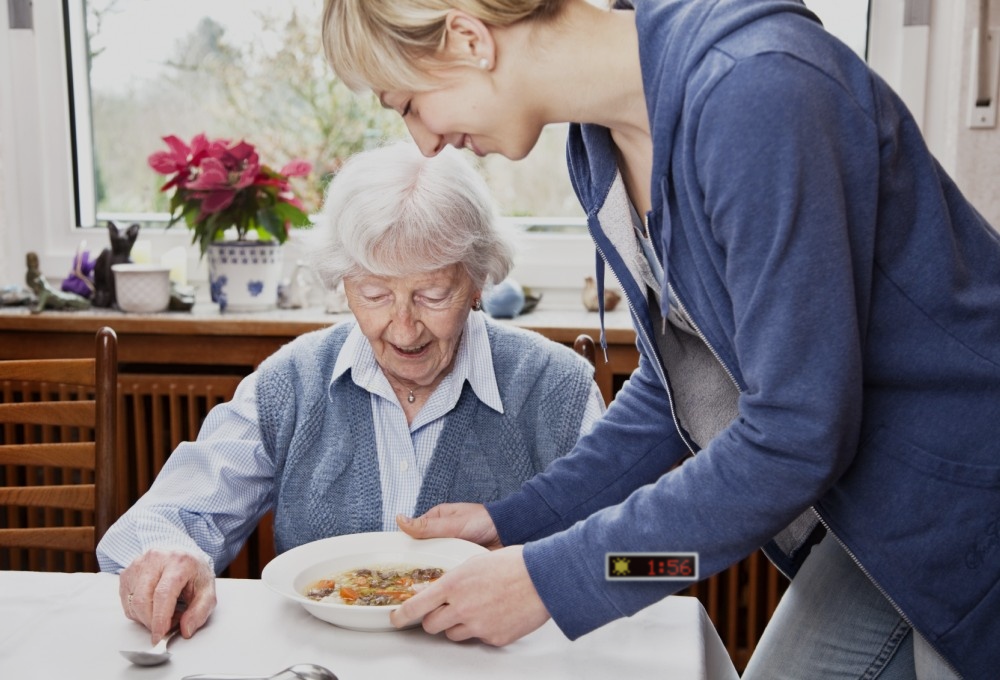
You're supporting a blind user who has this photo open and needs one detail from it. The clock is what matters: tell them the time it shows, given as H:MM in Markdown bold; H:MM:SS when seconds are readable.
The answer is **1:56**
